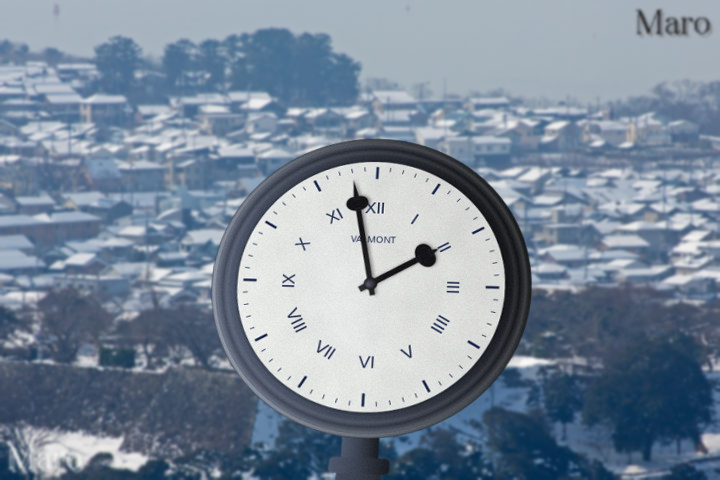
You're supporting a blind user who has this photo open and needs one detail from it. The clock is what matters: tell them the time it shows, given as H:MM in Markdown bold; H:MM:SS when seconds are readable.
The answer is **1:58**
